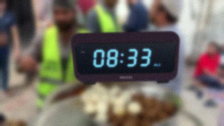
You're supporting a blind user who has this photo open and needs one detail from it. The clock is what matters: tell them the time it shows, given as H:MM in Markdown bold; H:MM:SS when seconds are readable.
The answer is **8:33**
